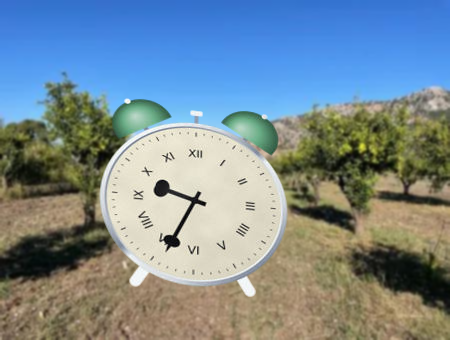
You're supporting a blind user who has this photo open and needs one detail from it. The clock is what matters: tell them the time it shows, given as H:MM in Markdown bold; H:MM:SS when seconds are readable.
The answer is **9:34**
